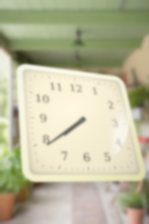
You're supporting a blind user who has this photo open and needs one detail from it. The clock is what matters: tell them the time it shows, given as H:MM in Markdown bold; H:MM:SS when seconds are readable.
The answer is **7:39**
